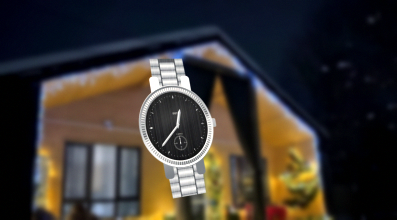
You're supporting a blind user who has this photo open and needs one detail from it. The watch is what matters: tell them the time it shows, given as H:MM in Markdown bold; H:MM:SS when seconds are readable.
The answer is **12:38**
